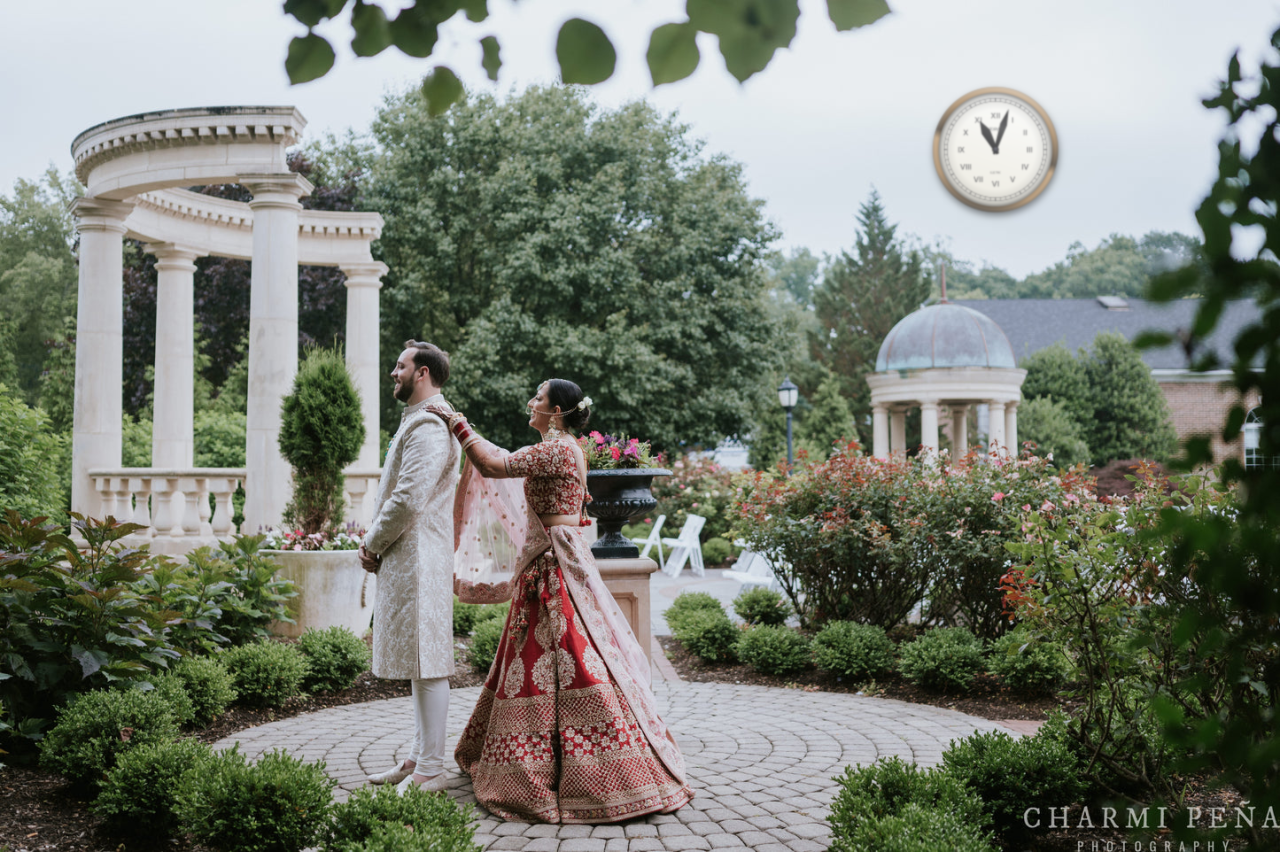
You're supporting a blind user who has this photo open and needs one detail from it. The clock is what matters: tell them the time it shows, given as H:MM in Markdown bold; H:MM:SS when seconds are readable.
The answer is **11:03**
